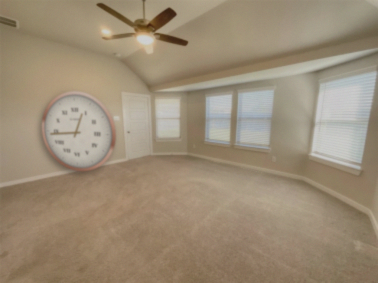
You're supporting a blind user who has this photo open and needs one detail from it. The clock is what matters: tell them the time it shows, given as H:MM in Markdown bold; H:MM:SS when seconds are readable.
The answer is **12:44**
